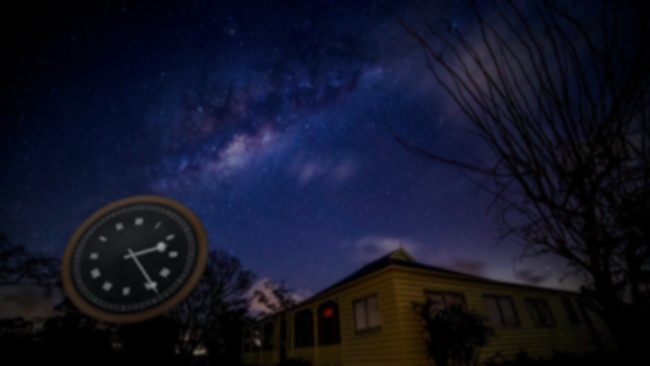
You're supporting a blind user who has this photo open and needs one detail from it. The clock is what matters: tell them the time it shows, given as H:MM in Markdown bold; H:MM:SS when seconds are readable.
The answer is **2:24**
